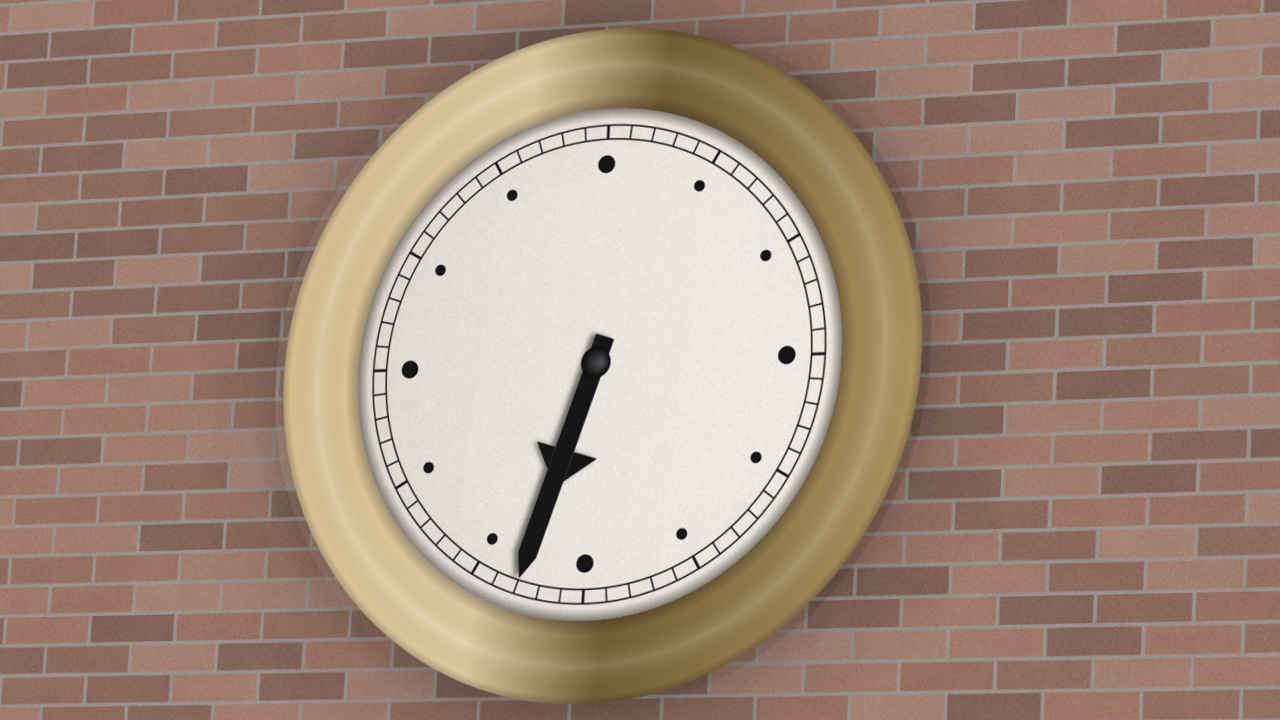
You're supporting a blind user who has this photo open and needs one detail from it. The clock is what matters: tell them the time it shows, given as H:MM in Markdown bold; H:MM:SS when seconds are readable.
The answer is **6:33**
